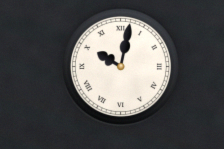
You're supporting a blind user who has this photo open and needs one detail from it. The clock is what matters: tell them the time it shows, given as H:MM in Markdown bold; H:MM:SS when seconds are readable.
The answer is **10:02**
